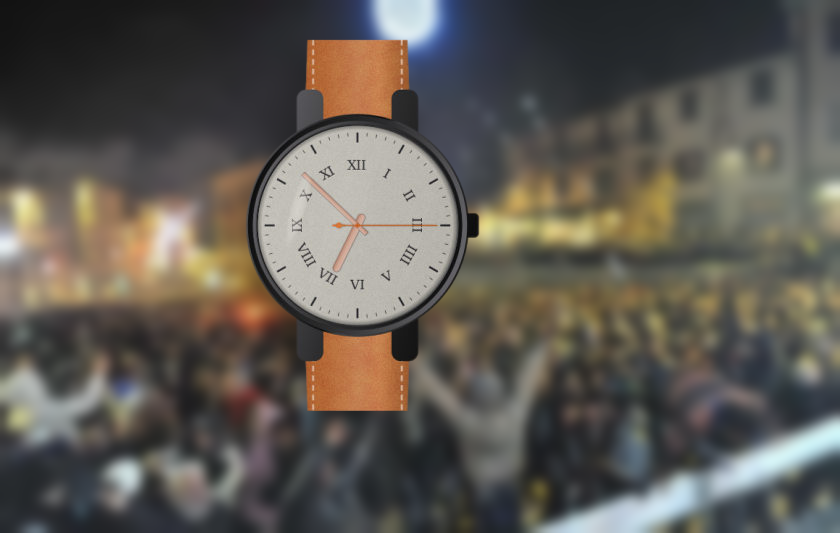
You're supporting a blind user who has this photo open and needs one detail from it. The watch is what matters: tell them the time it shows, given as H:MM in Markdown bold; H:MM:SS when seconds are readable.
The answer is **6:52:15**
